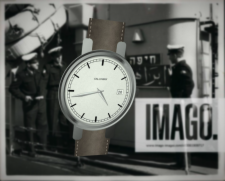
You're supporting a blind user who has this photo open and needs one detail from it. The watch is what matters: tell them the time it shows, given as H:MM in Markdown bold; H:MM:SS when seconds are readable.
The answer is **4:43**
